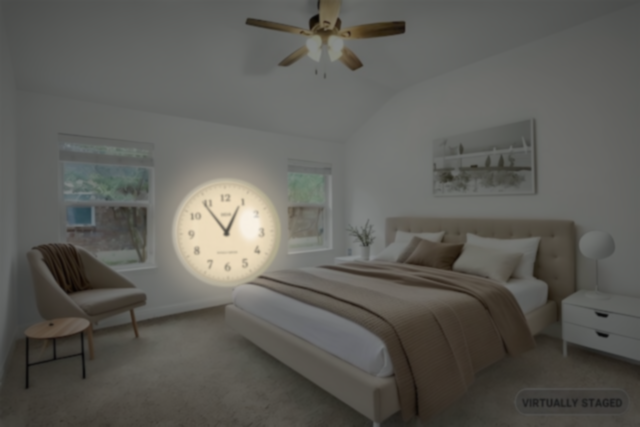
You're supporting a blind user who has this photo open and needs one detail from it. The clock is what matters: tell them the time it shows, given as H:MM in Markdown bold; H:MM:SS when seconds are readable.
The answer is **12:54**
